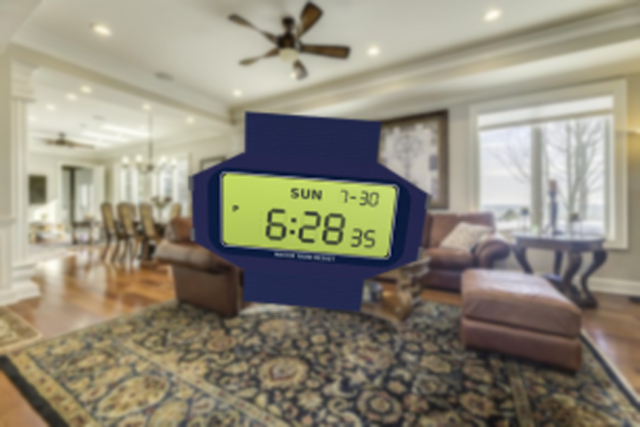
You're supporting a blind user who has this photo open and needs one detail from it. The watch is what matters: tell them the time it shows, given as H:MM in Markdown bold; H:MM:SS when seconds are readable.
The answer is **6:28:35**
